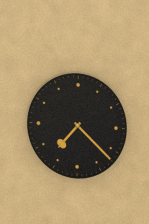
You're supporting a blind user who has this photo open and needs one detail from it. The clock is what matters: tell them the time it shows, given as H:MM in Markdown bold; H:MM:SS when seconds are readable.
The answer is **7:22**
